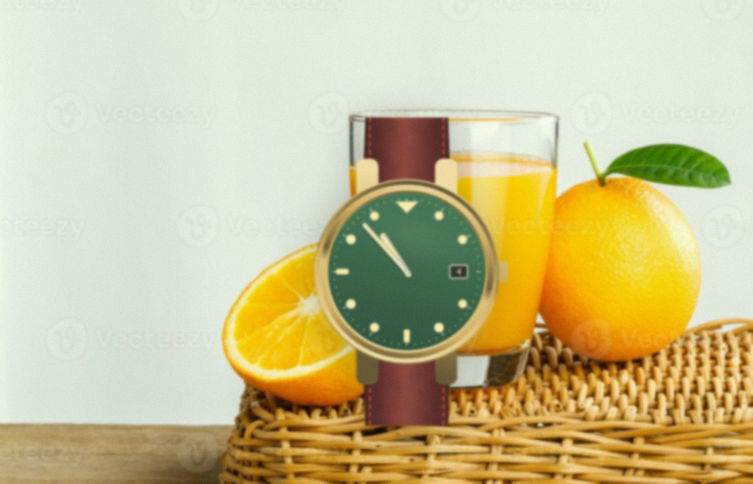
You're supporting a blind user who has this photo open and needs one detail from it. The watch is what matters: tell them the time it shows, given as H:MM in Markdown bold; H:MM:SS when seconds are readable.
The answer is **10:53**
